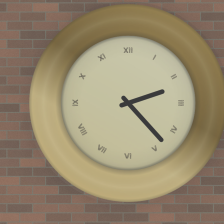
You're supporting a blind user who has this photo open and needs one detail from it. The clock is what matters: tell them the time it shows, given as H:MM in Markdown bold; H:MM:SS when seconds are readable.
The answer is **2:23**
